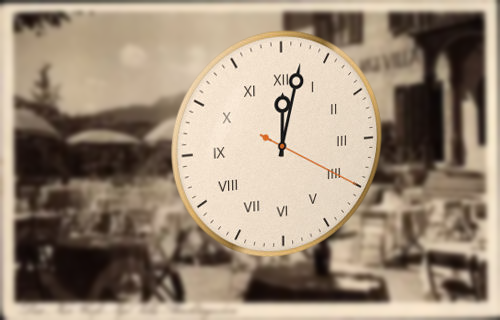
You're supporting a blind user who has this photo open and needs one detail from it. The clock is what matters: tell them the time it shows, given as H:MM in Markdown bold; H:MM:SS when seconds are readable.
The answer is **12:02:20**
